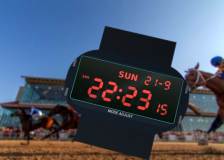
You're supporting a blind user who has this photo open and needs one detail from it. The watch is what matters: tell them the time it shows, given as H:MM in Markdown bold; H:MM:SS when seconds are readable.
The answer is **22:23:15**
